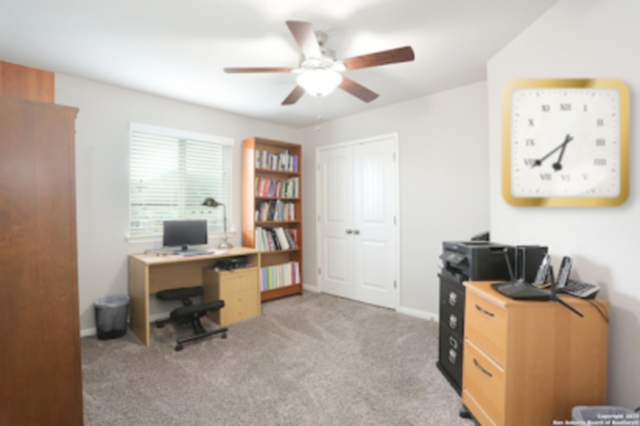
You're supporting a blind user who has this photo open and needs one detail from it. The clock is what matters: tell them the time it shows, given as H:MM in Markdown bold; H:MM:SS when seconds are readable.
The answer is **6:39**
